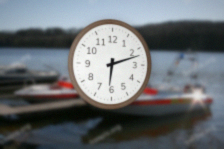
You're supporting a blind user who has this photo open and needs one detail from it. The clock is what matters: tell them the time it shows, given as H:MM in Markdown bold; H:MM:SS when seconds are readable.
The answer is **6:12**
